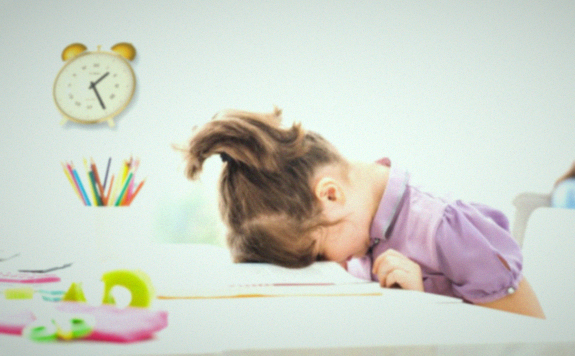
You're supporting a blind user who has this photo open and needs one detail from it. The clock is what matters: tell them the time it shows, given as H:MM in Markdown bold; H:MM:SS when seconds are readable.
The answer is **1:25**
